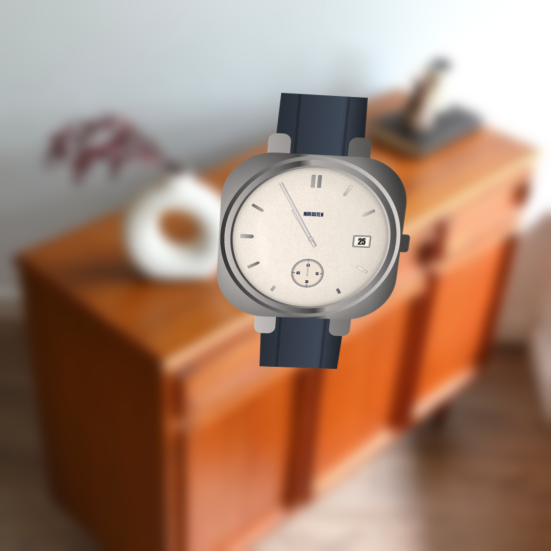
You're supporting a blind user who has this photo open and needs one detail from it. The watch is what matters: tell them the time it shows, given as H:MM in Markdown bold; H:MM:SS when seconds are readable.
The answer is **10:55**
